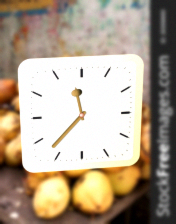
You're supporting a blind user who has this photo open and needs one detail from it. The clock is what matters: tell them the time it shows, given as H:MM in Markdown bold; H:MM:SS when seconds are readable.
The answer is **11:37**
